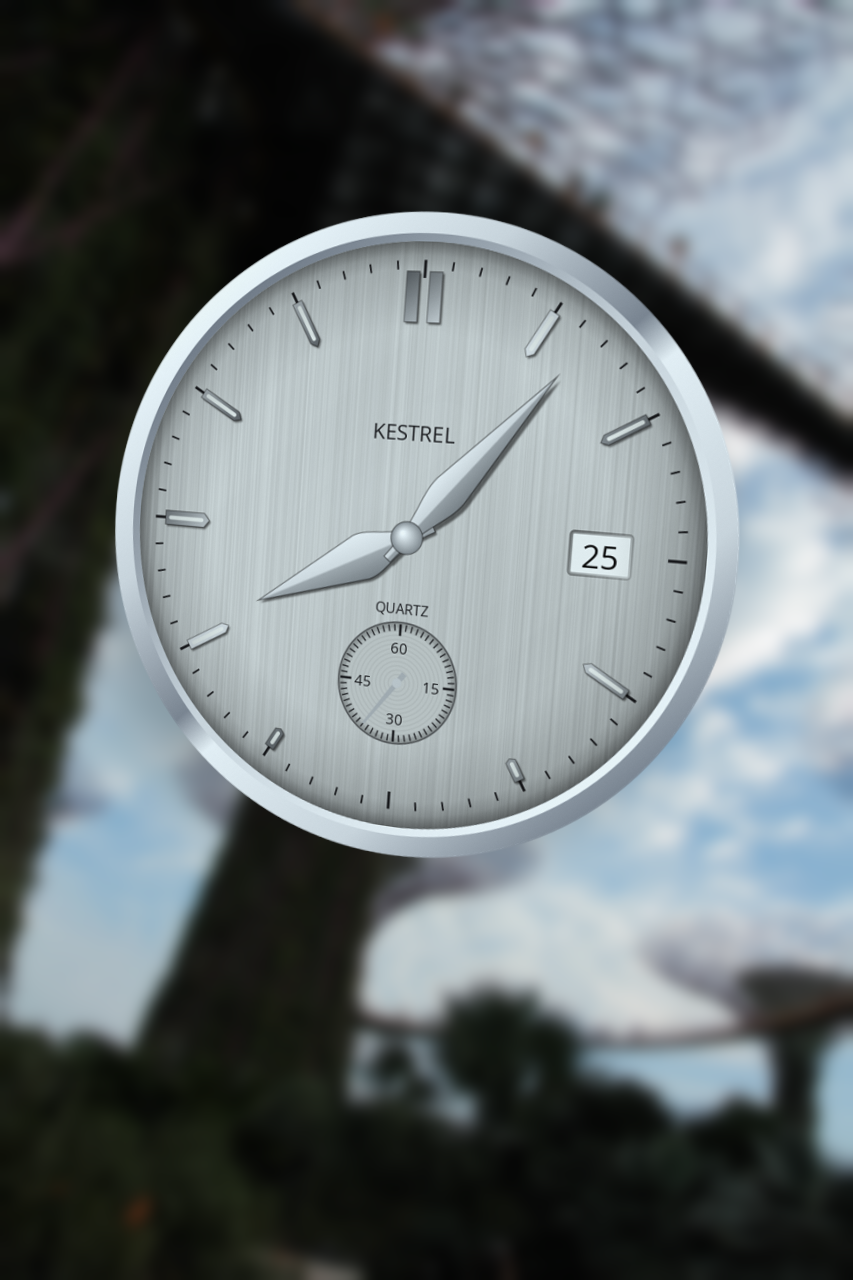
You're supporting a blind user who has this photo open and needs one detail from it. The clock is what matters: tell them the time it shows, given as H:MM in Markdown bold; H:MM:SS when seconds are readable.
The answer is **8:06:36**
